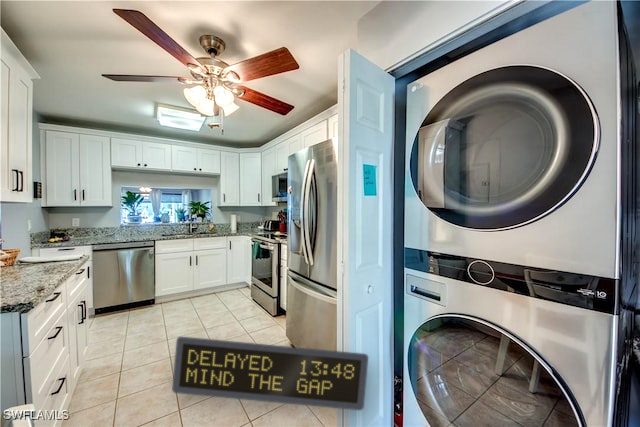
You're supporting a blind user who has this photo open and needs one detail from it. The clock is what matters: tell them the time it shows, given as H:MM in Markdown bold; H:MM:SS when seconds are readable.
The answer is **13:48**
